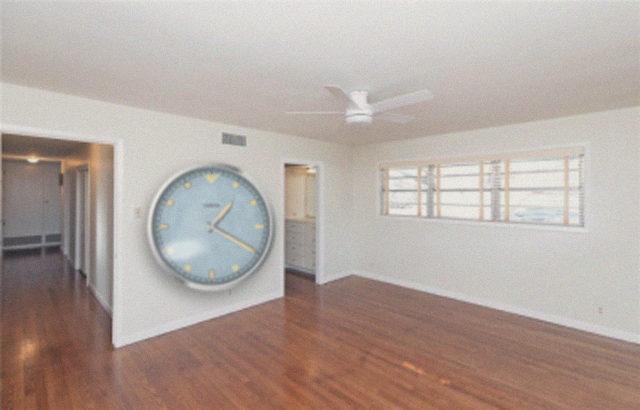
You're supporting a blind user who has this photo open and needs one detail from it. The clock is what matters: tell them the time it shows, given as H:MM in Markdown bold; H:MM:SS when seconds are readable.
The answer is **1:20**
